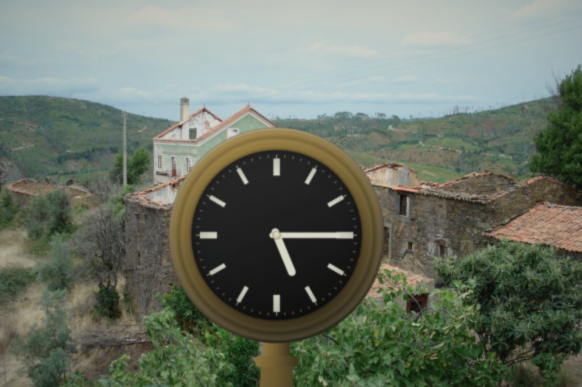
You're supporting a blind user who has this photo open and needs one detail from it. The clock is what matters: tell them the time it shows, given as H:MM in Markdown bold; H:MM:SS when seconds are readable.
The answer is **5:15**
